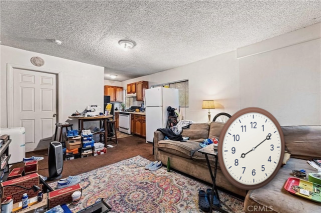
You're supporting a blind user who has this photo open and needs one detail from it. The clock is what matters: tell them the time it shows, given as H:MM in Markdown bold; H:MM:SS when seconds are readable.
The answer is **8:10**
